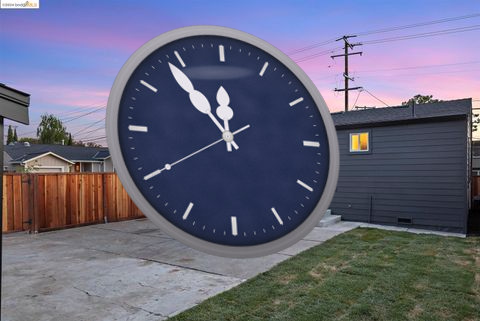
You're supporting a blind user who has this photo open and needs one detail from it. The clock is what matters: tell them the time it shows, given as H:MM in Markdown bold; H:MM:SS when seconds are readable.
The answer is **11:53:40**
